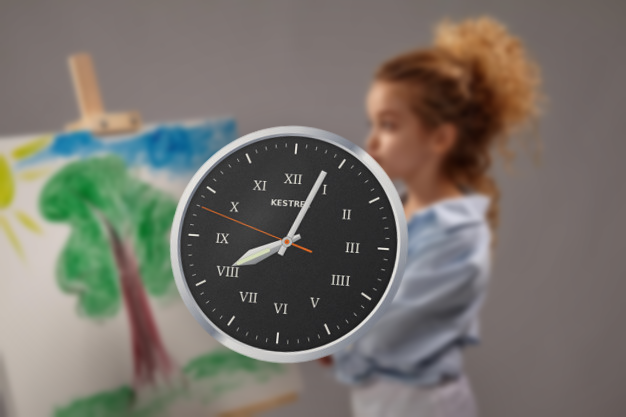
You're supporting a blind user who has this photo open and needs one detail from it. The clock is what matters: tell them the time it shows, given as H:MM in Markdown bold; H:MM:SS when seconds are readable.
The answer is **8:03:48**
